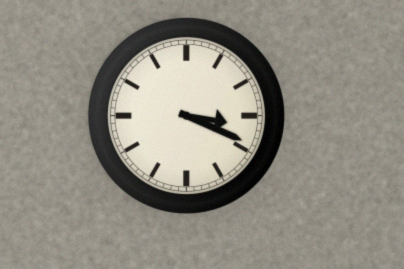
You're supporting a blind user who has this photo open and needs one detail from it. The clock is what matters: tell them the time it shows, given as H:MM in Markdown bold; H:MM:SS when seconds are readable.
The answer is **3:19**
